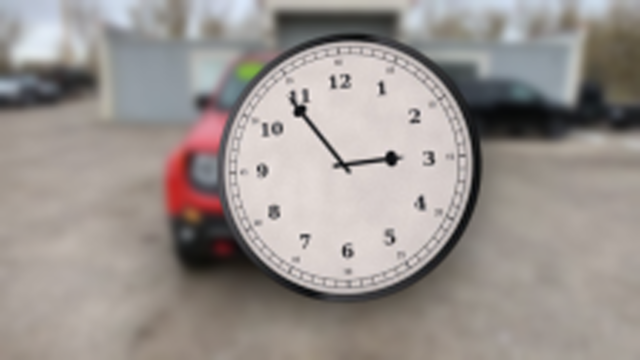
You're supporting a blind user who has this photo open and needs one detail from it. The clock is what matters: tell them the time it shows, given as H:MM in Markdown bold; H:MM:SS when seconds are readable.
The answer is **2:54**
